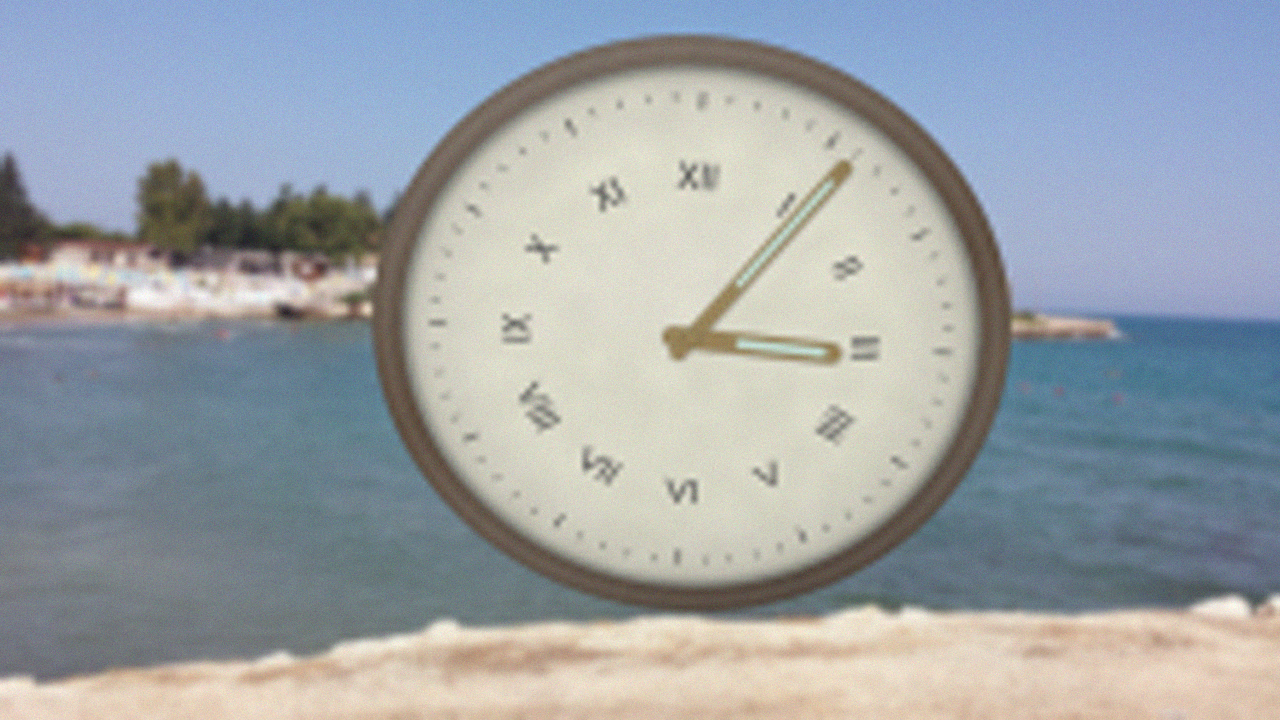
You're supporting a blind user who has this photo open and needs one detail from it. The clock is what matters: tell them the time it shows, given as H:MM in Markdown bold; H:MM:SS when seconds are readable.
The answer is **3:06**
